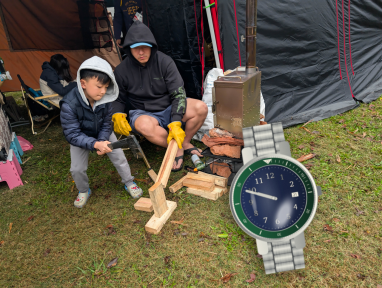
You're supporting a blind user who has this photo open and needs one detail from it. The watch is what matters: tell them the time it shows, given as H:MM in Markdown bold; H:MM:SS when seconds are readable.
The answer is **9:49**
